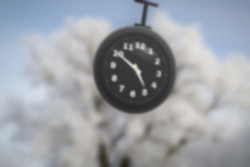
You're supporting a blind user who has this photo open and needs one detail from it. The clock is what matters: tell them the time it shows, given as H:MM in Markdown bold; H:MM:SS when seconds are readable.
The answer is **4:50**
